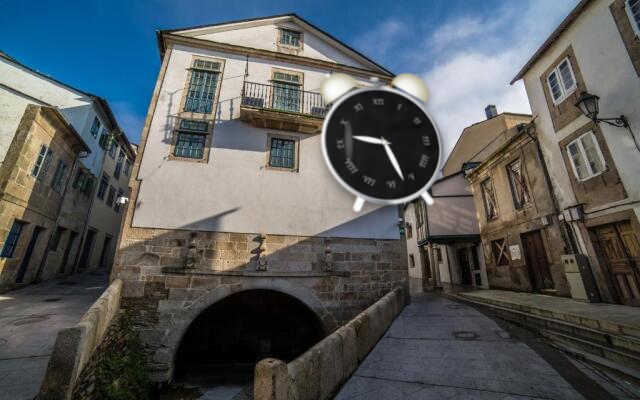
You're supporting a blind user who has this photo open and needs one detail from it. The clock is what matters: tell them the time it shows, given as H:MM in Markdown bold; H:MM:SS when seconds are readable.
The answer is **9:27**
